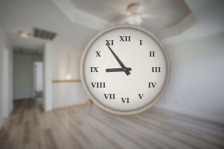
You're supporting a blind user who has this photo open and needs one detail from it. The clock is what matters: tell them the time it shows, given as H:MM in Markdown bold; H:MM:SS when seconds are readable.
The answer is **8:54**
